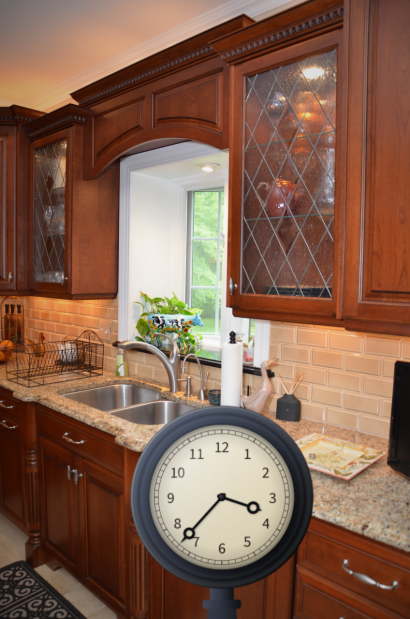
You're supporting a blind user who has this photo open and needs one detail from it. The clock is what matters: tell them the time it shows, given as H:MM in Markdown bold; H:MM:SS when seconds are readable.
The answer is **3:37**
